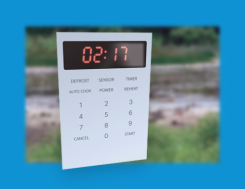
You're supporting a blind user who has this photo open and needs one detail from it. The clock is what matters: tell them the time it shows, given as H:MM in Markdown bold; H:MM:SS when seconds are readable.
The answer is **2:17**
